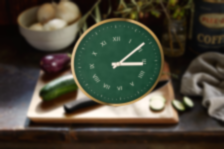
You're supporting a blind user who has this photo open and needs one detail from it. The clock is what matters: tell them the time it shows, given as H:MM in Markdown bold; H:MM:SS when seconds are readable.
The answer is **3:09**
